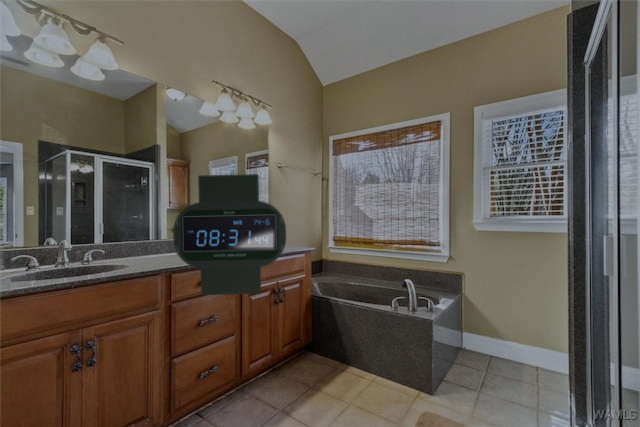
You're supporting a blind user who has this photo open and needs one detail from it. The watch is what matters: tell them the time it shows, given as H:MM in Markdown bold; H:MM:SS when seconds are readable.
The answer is **8:31:44**
